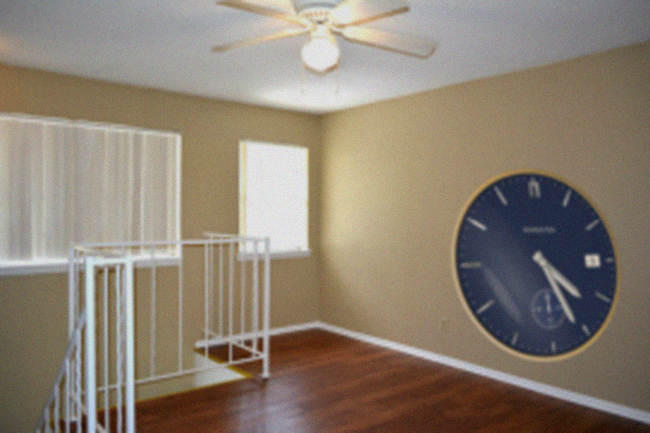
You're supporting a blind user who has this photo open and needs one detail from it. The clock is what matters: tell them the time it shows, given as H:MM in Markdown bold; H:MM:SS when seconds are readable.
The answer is **4:26**
